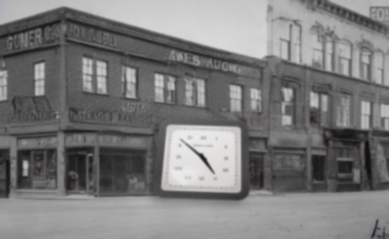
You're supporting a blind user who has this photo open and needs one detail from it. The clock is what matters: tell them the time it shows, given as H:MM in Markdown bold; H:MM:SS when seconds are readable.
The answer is **4:52**
